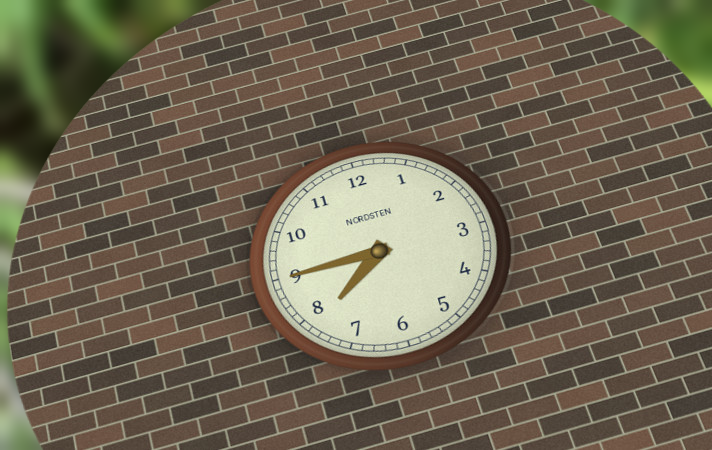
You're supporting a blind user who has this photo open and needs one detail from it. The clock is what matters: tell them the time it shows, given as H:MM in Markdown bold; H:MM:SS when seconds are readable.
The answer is **7:45**
